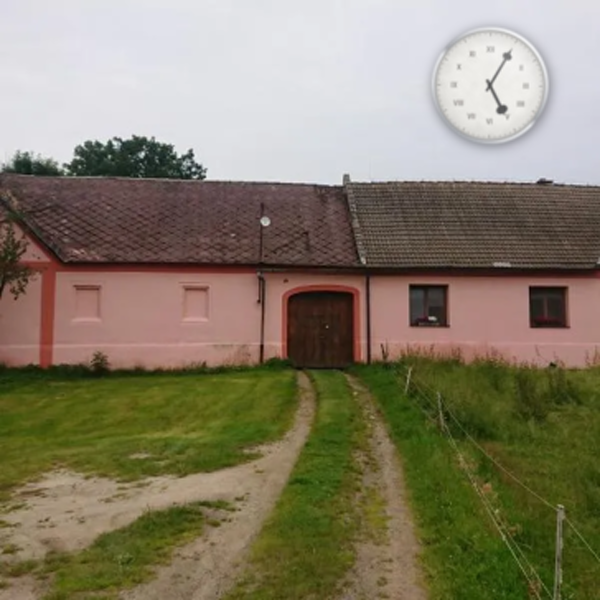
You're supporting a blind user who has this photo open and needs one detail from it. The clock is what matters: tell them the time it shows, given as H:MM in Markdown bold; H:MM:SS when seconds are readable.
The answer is **5:05**
